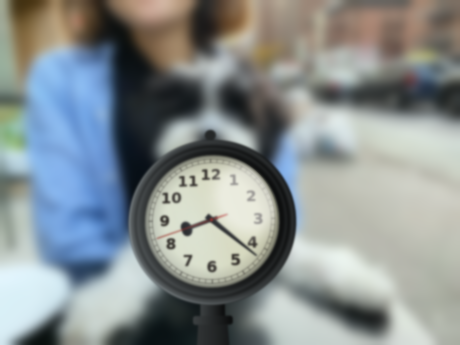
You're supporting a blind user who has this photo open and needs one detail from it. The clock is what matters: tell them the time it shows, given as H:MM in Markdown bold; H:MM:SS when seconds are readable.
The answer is **8:21:42**
